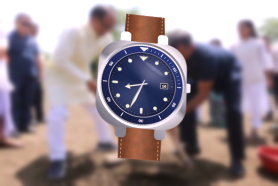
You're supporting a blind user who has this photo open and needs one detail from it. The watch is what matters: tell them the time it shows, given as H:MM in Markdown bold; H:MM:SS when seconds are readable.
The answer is **8:34**
